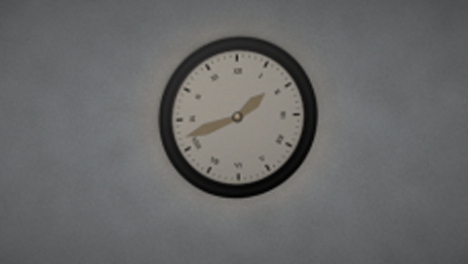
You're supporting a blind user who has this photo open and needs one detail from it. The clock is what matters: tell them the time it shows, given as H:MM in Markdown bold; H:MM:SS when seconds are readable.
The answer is **1:42**
